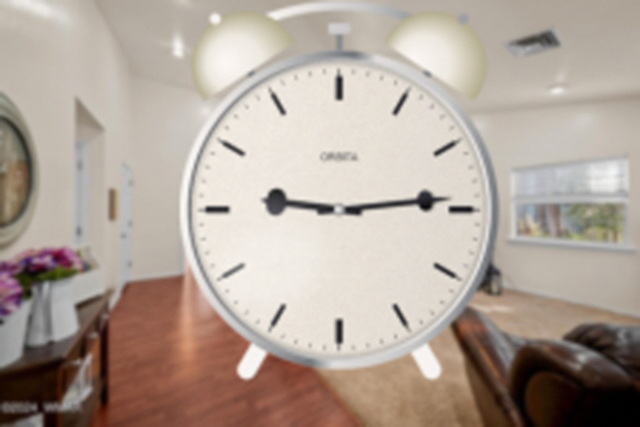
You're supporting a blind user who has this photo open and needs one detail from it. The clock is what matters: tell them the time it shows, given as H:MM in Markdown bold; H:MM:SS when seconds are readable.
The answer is **9:14**
